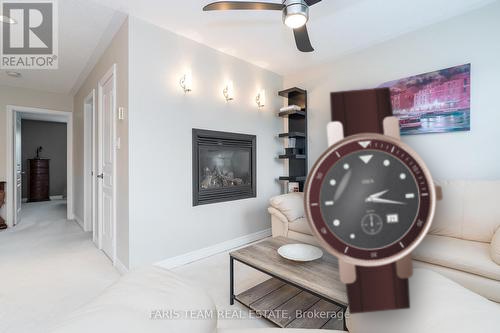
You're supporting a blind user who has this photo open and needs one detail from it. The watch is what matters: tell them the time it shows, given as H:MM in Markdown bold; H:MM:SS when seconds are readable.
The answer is **2:17**
